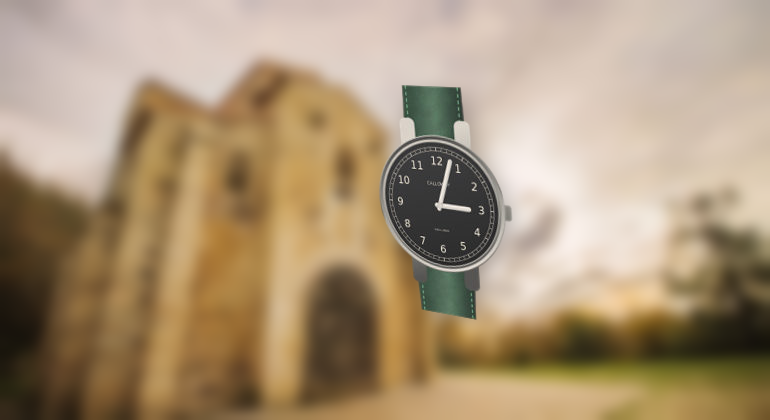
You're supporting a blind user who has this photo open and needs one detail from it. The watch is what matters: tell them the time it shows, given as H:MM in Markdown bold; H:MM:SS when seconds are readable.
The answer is **3:03**
